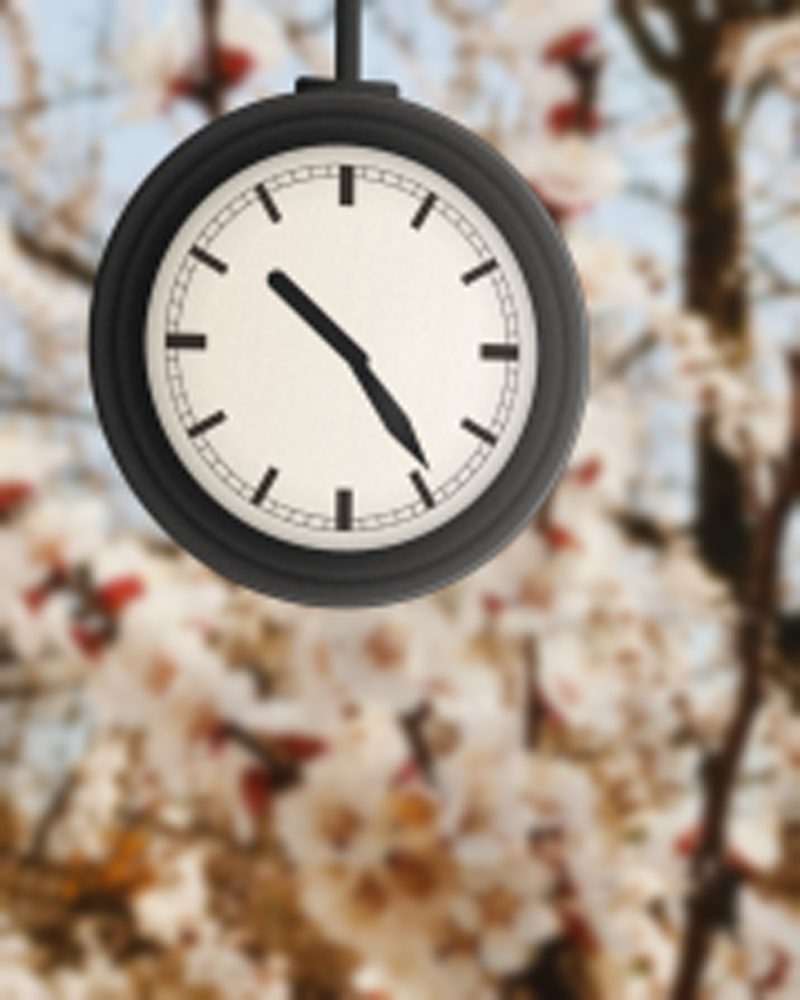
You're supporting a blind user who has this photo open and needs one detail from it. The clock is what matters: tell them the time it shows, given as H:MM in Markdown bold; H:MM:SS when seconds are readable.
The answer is **10:24**
